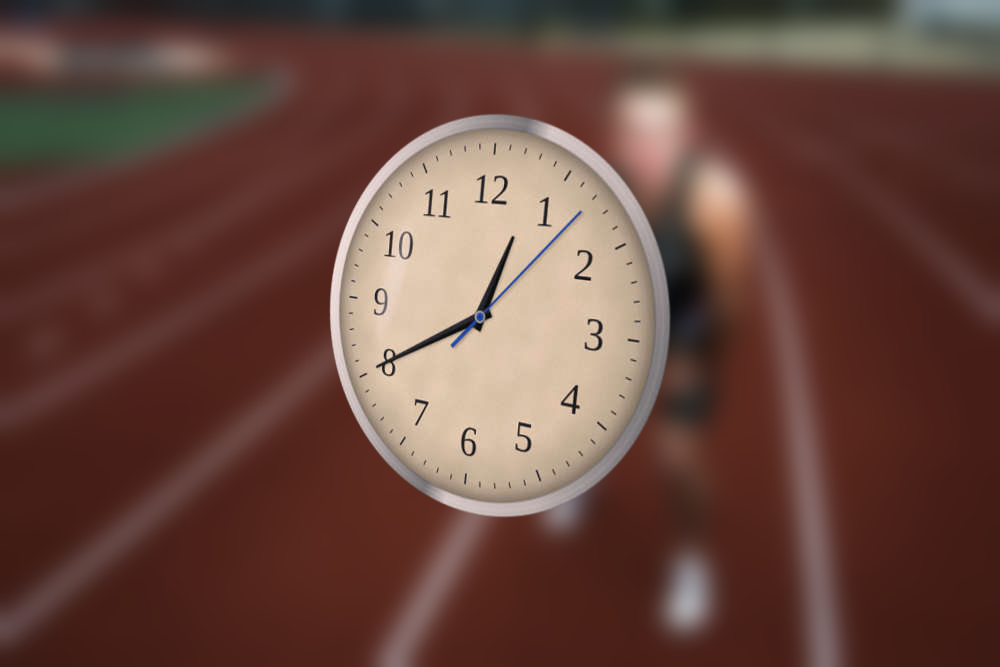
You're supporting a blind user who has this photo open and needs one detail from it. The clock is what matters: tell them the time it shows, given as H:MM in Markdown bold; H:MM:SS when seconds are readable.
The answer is **12:40:07**
